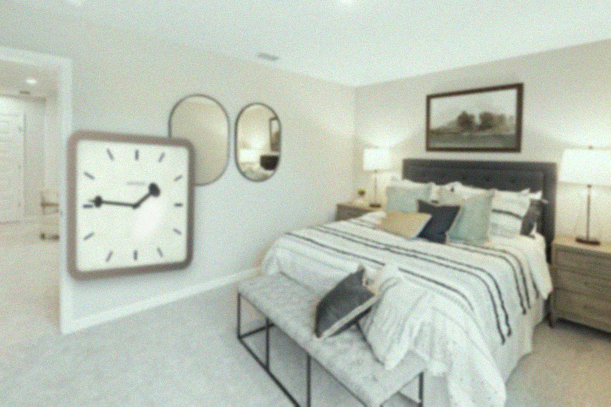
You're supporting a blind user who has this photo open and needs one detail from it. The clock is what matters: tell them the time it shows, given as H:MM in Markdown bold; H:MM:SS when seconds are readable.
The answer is **1:46**
